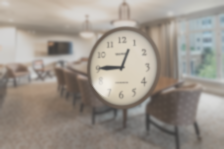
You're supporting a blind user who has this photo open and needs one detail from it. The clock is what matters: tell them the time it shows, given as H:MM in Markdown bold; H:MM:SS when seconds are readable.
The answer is **12:45**
